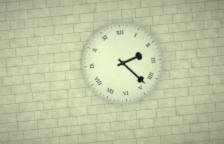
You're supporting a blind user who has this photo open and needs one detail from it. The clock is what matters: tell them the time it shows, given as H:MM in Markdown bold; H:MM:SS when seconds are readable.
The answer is **2:23**
